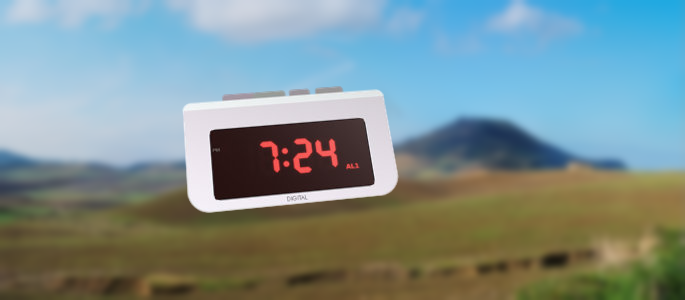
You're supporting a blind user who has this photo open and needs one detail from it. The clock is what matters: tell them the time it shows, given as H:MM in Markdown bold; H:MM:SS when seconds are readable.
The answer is **7:24**
